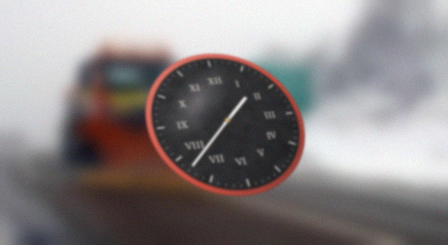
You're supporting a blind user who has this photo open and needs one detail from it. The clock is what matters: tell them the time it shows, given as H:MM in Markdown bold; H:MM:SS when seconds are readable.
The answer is **1:38**
